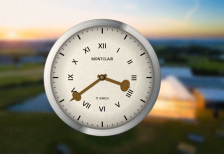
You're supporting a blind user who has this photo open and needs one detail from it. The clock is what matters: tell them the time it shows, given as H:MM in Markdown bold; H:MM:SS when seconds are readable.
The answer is **3:39**
